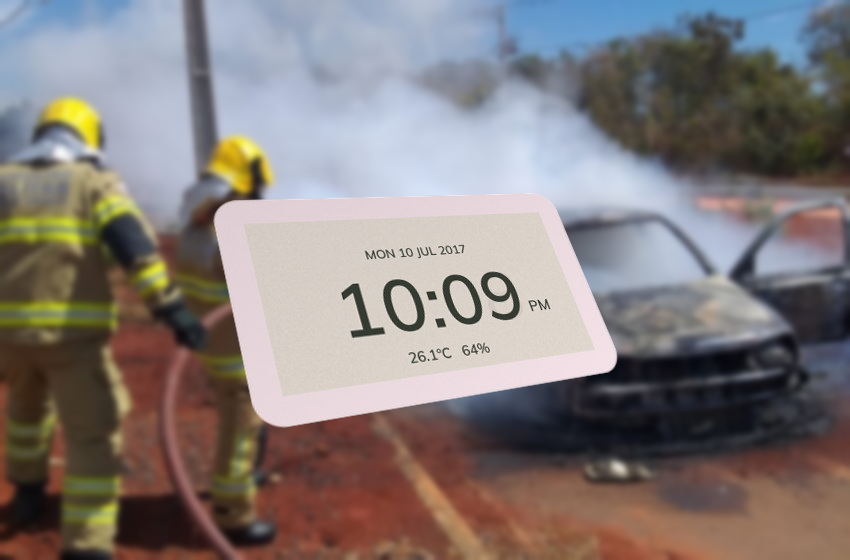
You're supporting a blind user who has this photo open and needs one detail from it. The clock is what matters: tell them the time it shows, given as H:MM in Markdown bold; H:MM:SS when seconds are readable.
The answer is **10:09**
